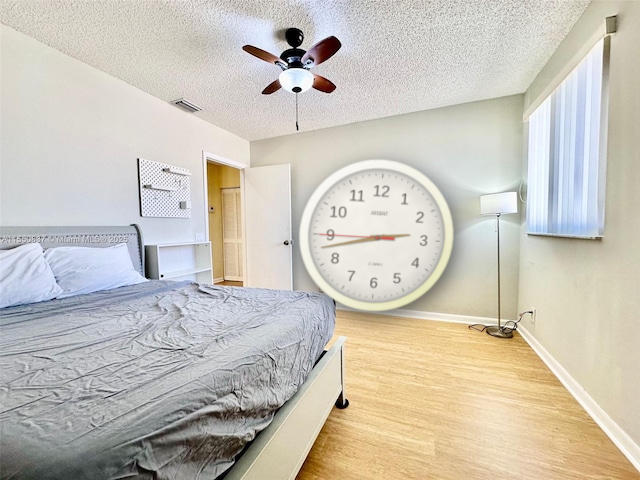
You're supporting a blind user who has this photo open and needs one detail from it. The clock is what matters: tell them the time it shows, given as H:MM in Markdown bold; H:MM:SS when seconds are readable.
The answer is **2:42:45**
